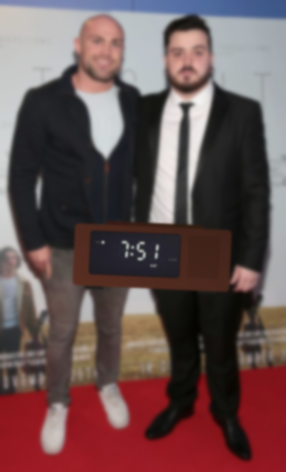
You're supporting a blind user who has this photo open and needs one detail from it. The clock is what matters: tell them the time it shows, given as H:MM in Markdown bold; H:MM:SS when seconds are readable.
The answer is **7:51**
